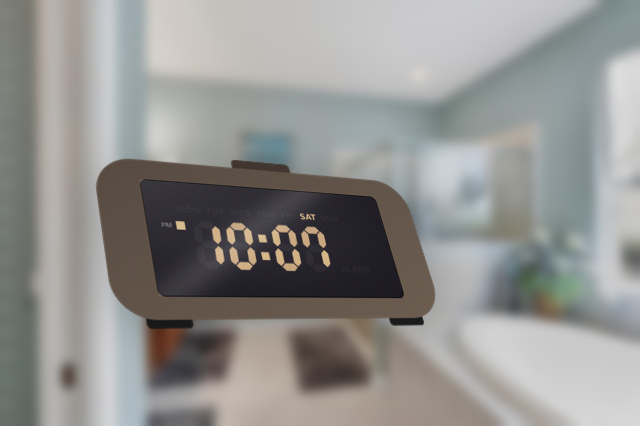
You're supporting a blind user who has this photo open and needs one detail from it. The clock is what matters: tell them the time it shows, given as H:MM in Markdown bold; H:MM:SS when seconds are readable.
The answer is **10:07**
